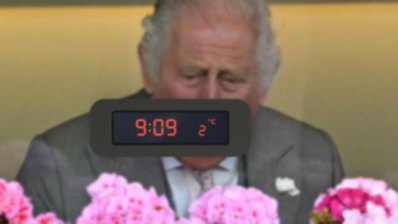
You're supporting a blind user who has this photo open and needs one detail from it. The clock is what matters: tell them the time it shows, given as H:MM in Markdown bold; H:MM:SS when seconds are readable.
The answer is **9:09**
